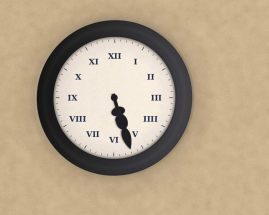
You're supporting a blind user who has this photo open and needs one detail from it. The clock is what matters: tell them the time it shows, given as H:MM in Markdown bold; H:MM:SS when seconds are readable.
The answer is **5:27**
